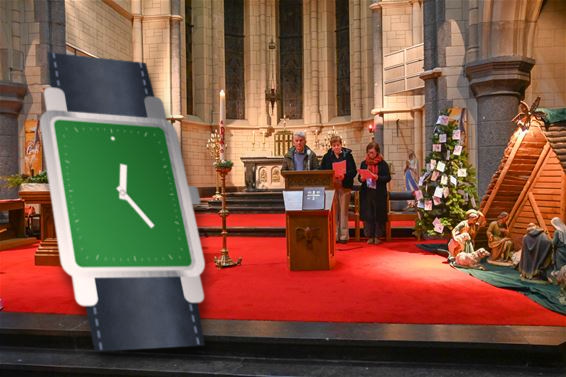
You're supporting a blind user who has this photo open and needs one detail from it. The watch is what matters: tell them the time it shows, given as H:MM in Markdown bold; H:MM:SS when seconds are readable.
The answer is **12:24**
